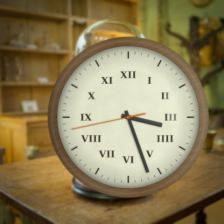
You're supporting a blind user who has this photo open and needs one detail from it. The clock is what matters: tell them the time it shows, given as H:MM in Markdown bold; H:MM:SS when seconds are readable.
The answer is **3:26:43**
